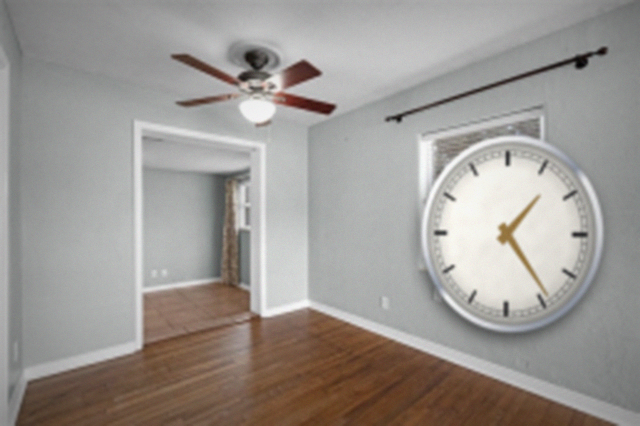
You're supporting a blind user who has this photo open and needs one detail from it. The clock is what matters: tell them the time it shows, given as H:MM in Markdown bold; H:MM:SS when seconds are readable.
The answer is **1:24**
